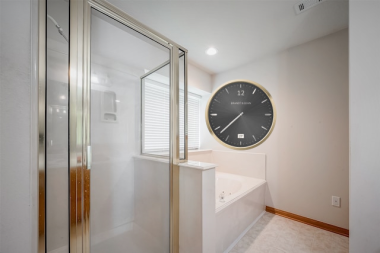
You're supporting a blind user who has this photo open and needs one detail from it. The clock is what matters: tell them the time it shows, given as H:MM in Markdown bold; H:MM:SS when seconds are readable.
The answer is **7:38**
